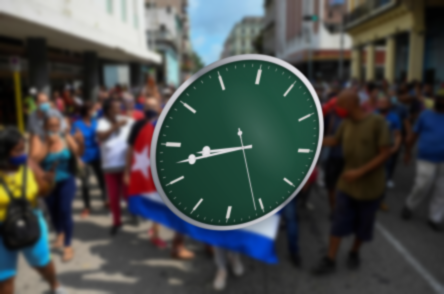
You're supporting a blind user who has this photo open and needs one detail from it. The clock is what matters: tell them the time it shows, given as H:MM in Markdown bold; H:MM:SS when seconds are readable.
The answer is **8:42:26**
